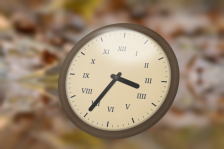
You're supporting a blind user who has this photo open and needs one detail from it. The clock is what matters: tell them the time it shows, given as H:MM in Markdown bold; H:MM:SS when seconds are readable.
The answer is **3:35**
